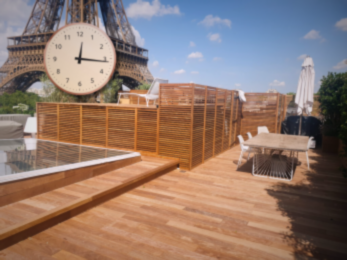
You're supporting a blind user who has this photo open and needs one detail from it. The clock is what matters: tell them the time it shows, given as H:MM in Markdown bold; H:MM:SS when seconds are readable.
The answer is **12:16**
